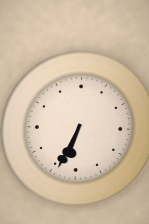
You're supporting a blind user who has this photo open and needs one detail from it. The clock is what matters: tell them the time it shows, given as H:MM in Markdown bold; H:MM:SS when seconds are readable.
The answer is **6:34**
